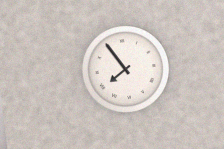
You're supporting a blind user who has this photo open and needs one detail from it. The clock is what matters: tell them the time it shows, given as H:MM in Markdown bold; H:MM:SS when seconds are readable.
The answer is **7:55**
